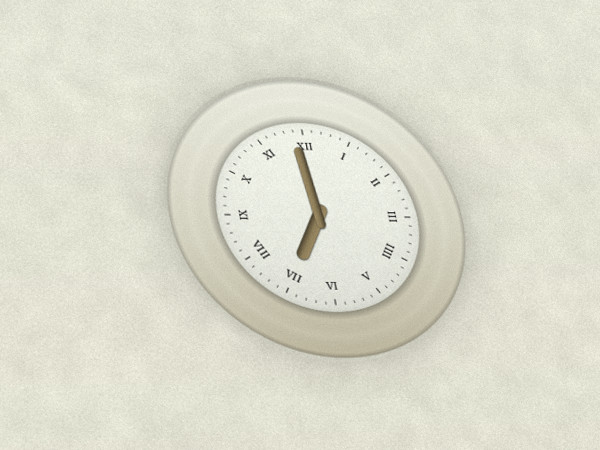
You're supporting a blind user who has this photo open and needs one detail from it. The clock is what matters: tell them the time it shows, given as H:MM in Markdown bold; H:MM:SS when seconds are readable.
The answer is **6:59**
